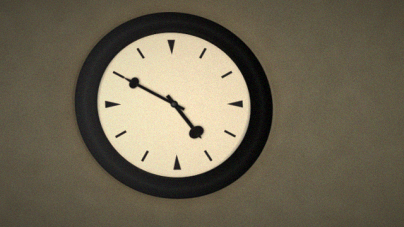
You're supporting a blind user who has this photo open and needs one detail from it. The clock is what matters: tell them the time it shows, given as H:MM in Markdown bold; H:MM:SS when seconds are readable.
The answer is **4:50**
